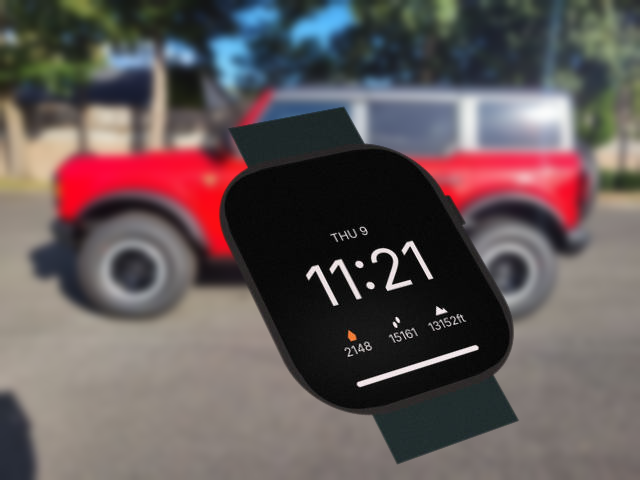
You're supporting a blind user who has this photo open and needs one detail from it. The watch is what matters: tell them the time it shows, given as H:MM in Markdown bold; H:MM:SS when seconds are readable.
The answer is **11:21**
